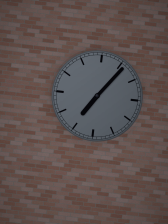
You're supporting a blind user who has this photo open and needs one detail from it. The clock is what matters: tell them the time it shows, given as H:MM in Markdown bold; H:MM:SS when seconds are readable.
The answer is **7:06**
